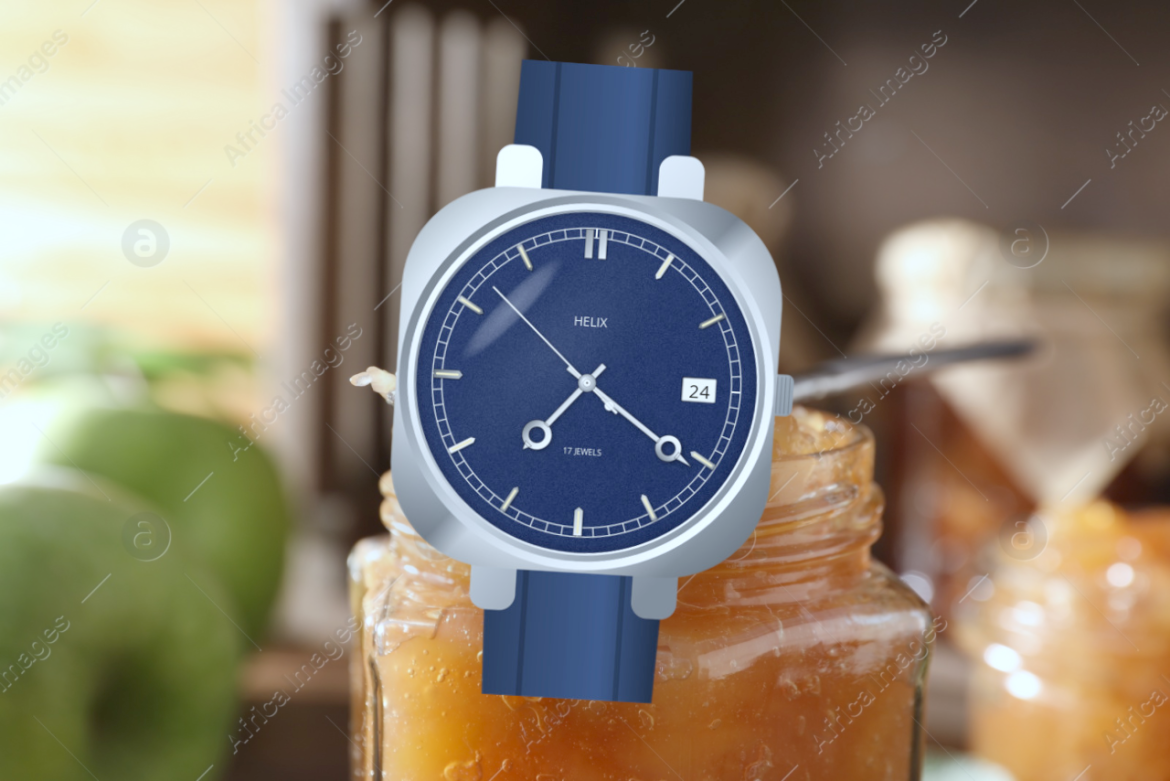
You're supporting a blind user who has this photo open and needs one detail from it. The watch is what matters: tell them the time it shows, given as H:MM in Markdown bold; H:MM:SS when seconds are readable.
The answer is **7:20:52**
